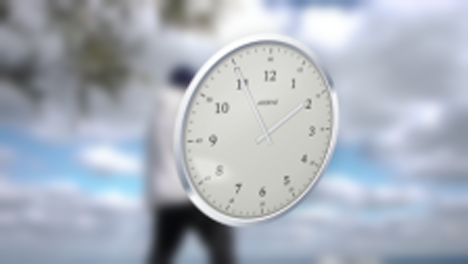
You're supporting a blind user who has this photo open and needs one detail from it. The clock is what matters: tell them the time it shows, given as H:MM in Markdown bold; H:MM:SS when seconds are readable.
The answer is **1:55**
